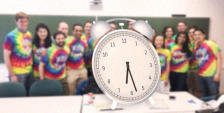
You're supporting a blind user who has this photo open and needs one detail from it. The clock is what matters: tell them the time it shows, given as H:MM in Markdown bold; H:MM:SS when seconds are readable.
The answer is **6:28**
